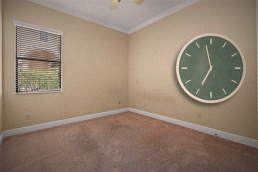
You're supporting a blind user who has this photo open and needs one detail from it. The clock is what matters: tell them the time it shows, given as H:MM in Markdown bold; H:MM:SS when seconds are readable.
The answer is **6:58**
